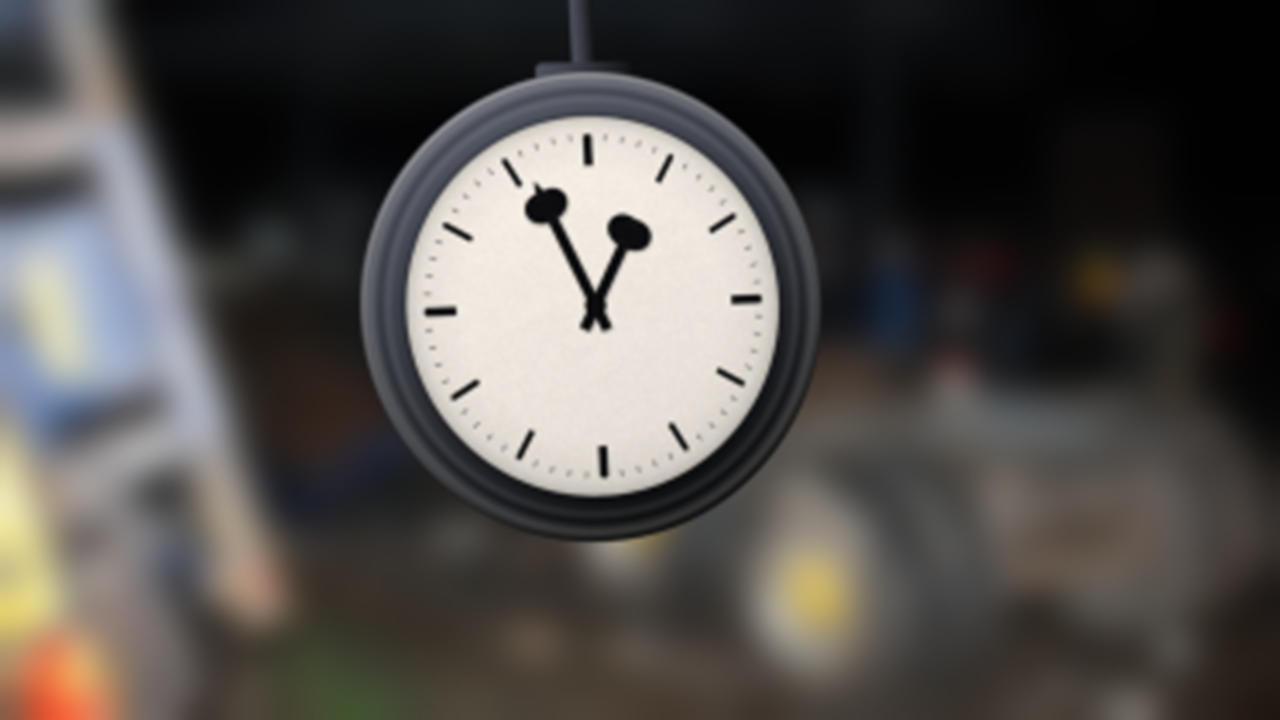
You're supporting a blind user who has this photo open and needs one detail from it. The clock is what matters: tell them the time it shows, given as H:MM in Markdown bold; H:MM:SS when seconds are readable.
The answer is **12:56**
